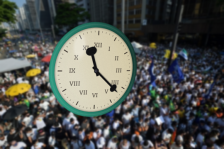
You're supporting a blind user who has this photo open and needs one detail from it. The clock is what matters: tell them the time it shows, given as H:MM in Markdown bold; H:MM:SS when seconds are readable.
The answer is **11:22**
